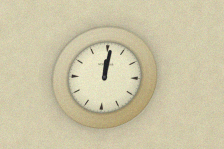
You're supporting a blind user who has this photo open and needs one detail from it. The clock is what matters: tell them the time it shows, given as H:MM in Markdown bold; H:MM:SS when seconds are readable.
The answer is **12:01**
